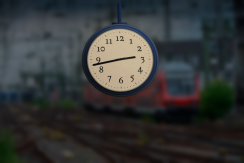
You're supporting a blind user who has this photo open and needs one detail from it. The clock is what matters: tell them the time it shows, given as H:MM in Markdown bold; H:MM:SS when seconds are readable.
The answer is **2:43**
